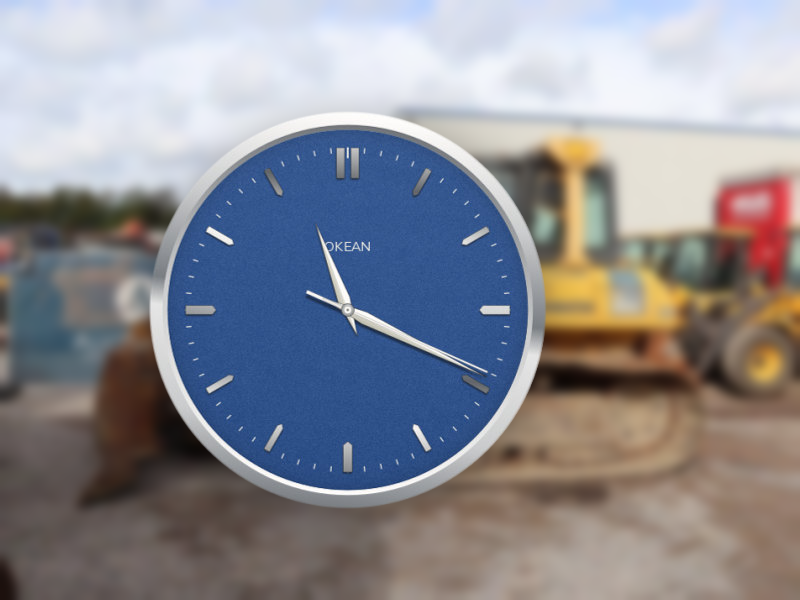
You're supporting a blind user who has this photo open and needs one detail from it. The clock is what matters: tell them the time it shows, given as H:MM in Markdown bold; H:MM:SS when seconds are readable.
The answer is **11:19:19**
